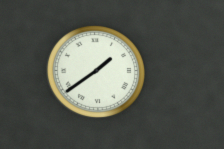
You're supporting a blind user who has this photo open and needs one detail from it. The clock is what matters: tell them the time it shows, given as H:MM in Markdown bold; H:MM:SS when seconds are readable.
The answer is **1:39**
